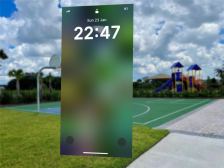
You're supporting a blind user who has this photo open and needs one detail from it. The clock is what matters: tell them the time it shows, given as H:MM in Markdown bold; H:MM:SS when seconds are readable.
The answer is **22:47**
